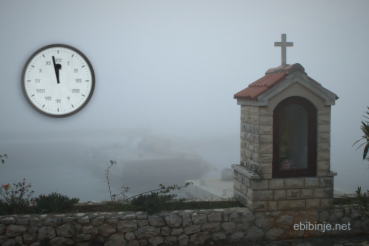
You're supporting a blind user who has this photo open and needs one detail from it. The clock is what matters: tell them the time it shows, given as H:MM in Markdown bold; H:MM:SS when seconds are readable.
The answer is **11:58**
